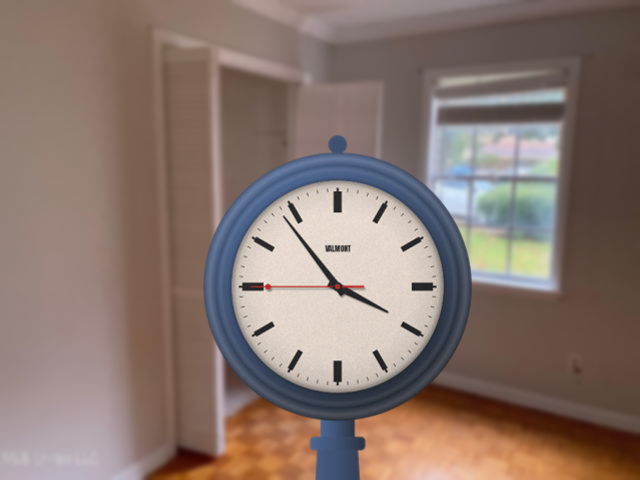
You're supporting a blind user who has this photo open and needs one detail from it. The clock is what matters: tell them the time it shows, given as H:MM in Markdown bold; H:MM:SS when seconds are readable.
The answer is **3:53:45**
